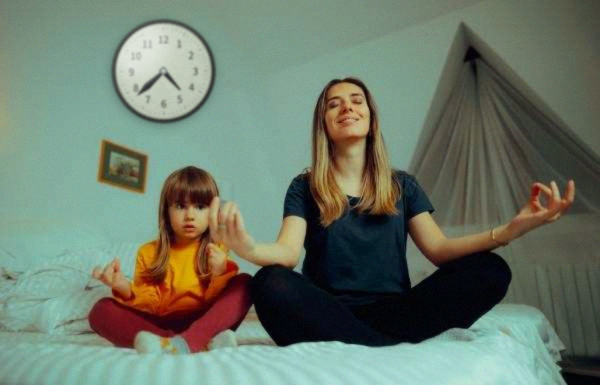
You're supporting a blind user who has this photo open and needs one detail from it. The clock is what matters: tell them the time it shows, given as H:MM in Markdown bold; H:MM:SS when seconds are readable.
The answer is **4:38**
